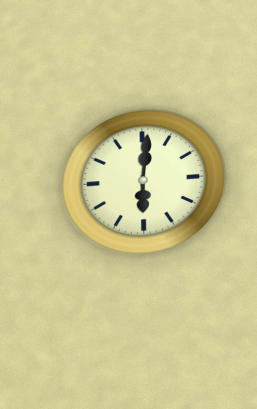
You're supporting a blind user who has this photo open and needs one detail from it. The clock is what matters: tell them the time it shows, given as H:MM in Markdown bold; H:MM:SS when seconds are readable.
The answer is **6:01**
